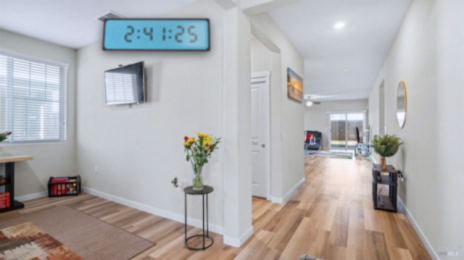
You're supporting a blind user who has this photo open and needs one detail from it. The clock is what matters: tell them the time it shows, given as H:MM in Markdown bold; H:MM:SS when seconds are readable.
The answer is **2:41:25**
